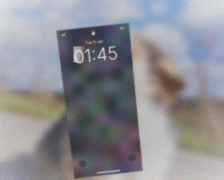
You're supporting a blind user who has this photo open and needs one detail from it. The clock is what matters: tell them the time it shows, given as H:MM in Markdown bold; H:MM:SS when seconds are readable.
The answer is **1:45**
